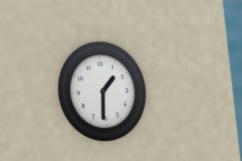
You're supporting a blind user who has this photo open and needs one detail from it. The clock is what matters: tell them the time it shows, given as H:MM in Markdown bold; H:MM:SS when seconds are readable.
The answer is **1:31**
